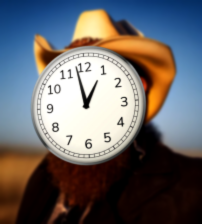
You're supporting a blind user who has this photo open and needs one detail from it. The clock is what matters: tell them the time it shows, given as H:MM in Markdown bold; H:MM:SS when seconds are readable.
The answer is **12:58**
